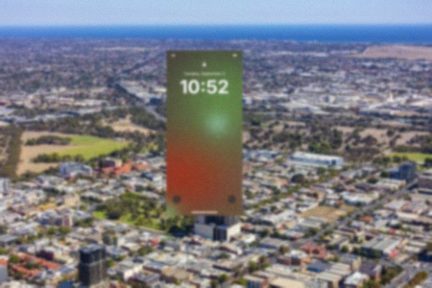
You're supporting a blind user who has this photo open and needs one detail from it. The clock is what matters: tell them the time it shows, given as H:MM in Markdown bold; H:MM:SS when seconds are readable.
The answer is **10:52**
